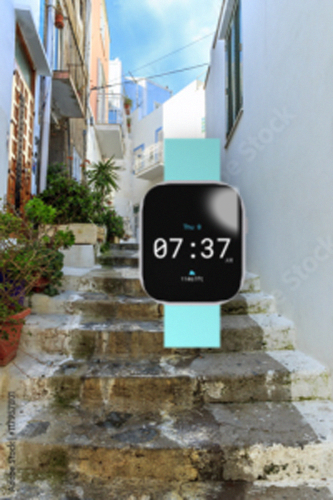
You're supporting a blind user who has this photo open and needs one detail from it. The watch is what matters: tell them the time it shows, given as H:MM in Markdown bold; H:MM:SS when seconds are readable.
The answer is **7:37**
